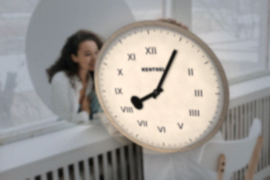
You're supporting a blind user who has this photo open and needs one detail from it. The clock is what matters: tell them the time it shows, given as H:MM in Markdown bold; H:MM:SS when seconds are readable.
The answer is **8:05**
